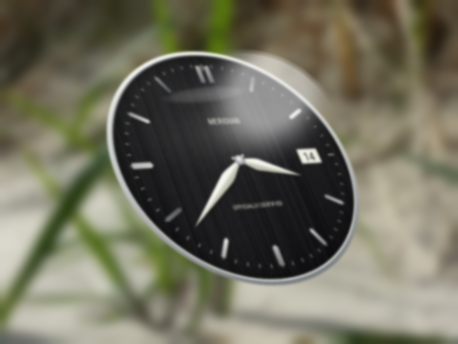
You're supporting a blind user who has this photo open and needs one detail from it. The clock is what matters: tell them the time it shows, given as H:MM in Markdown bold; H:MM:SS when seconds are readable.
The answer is **3:38**
